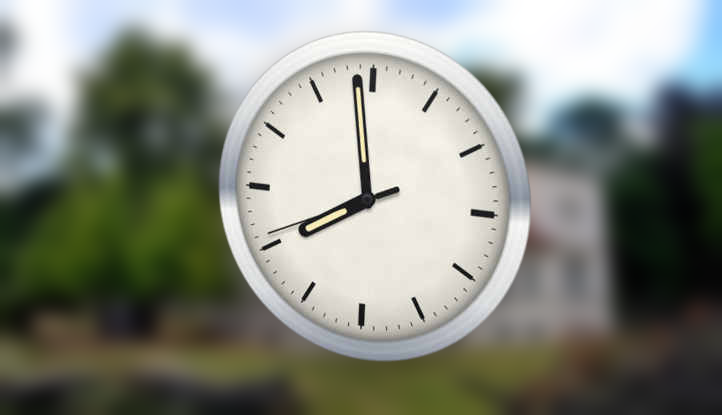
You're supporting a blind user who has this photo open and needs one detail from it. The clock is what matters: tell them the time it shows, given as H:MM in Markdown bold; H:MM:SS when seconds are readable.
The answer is **7:58:41**
